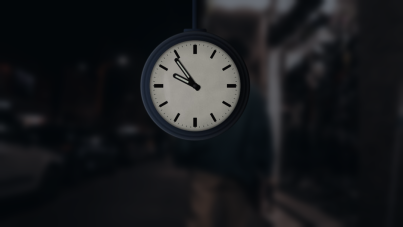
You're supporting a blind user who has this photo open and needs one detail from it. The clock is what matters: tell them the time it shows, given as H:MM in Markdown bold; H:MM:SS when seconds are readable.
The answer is **9:54**
